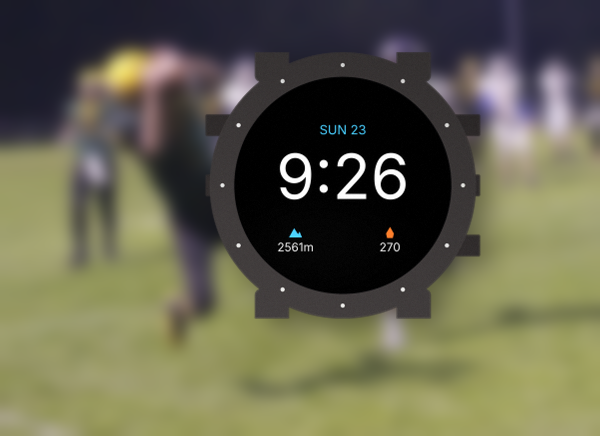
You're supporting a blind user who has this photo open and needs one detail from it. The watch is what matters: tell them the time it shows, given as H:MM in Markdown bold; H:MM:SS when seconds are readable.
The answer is **9:26**
